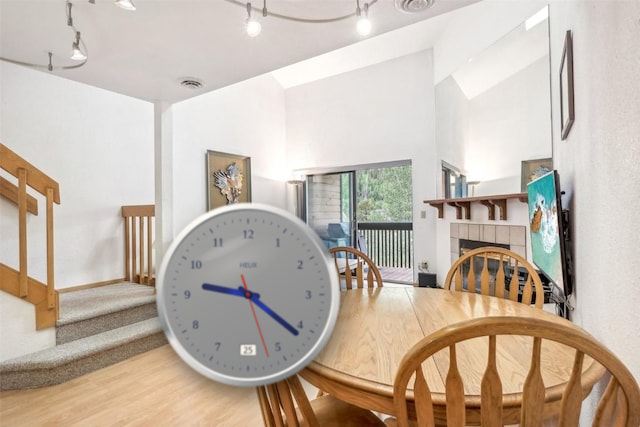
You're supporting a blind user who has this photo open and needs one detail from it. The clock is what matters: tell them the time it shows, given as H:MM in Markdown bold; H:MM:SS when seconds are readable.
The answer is **9:21:27**
